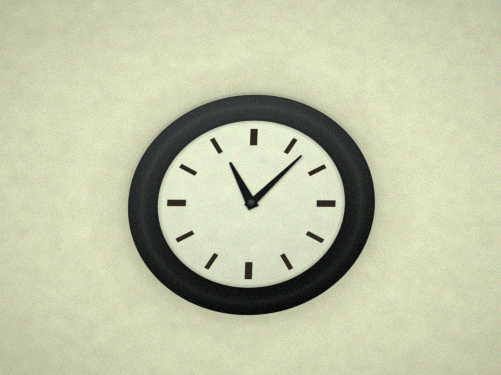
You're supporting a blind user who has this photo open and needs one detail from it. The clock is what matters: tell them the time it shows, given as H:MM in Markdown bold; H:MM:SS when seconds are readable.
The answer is **11:07**
